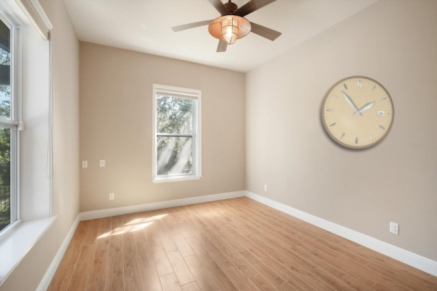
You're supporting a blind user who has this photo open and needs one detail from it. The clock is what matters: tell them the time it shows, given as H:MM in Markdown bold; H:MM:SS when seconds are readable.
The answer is **1:53**
